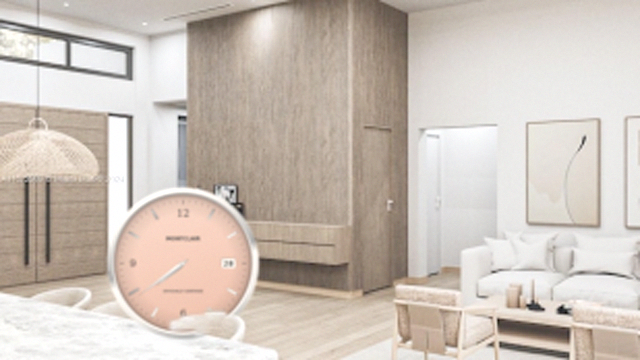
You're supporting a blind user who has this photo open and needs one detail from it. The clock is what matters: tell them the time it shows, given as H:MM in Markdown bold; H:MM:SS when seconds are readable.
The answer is **7:39**
